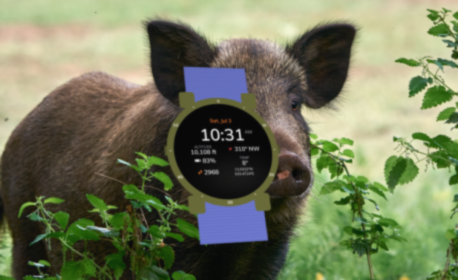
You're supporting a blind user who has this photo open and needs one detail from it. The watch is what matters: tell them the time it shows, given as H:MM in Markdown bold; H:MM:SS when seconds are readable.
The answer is **10:31**
